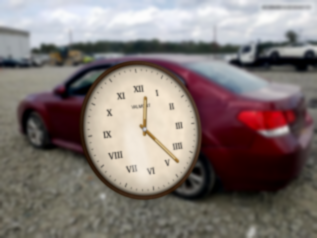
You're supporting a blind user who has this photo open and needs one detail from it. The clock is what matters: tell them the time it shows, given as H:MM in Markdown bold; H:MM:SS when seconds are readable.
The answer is **12:23**
